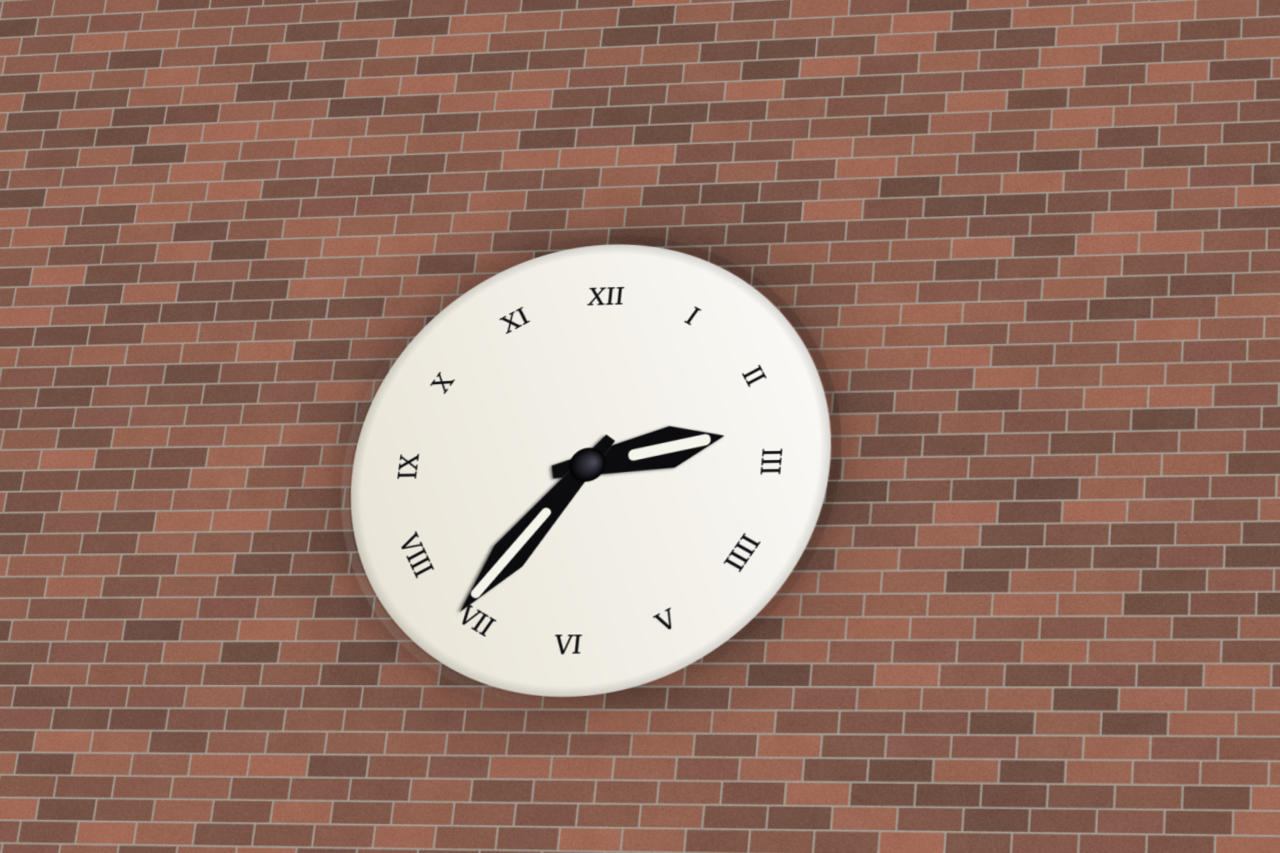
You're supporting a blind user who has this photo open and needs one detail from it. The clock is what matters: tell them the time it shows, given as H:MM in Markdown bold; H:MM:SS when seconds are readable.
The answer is **2:36**
